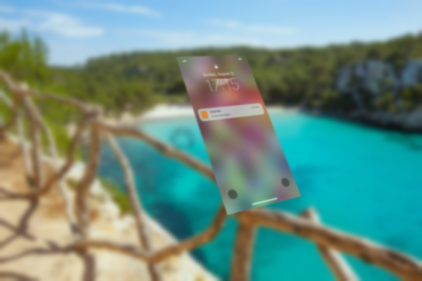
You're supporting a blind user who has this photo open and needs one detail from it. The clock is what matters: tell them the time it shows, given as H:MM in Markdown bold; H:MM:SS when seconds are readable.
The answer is **17:15**
